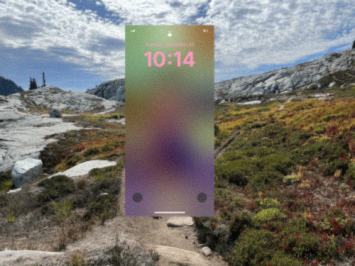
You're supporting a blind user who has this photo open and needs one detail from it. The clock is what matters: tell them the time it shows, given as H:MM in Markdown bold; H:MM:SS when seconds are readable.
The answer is **10:14**
